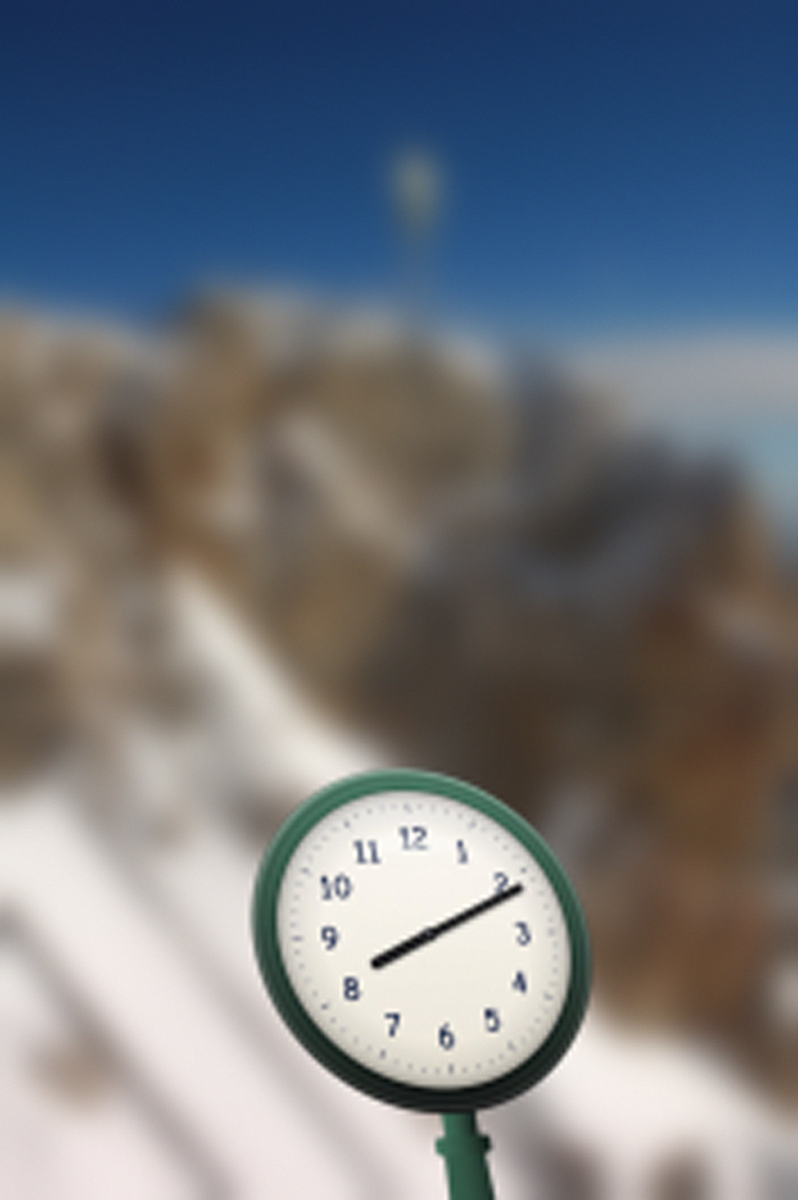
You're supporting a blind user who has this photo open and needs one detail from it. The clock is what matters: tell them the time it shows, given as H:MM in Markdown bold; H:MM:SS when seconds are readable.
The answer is **8:11**
